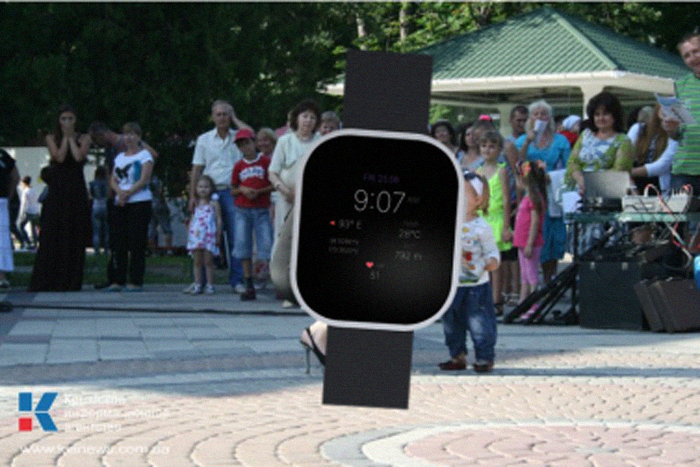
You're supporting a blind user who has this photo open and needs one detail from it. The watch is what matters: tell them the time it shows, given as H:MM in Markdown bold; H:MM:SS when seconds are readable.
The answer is **9:07**
